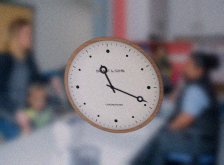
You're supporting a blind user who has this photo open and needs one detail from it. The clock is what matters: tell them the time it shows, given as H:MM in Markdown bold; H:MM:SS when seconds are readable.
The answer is **11:19**
